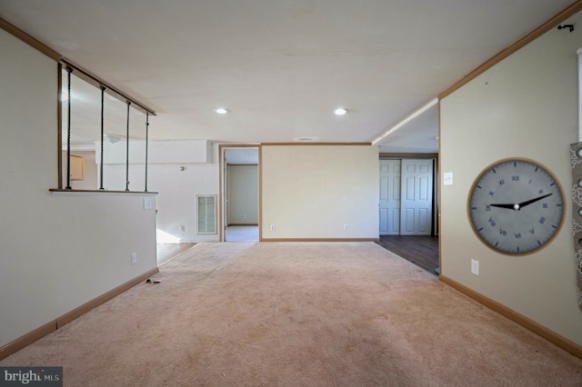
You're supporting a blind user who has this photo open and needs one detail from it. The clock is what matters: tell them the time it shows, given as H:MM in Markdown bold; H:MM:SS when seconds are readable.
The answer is **9:12**
